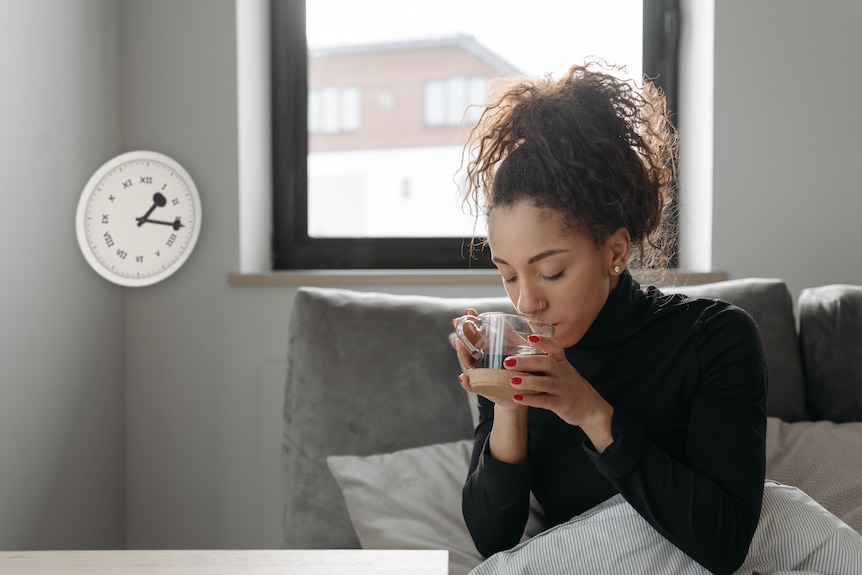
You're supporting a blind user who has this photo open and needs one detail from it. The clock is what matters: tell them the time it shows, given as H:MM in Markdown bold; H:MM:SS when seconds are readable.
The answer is **1:16**
